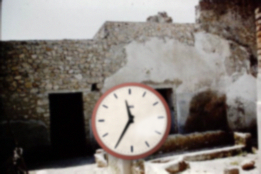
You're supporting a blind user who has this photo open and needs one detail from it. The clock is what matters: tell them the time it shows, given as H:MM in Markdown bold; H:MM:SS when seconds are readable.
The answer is **11:35**
